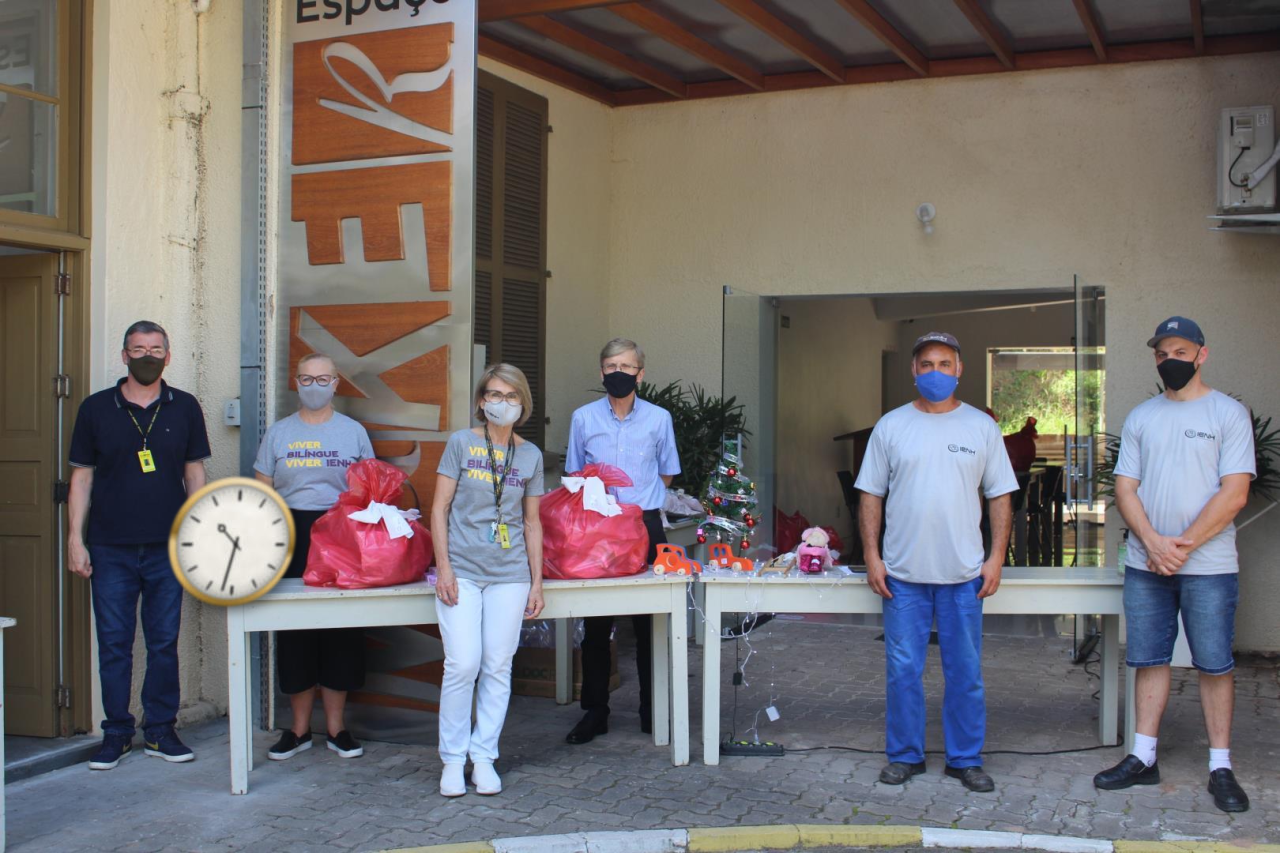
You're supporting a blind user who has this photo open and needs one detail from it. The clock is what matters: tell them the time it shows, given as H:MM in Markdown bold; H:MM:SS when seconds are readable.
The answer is **10:32**
